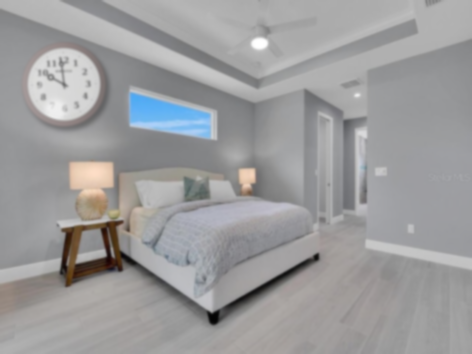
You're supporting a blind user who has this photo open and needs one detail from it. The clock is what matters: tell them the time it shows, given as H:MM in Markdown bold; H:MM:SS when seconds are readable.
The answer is **9:59**
